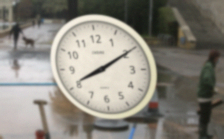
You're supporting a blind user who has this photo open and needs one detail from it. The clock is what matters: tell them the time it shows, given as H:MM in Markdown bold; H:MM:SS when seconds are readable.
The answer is **8:10**
